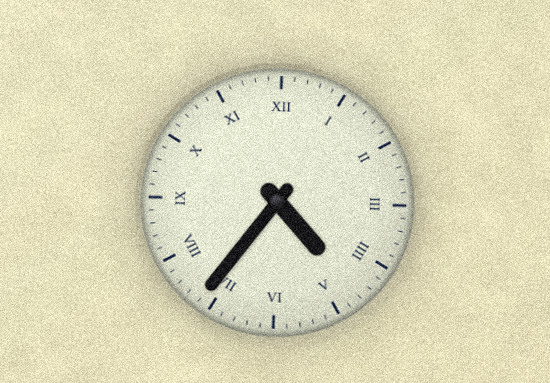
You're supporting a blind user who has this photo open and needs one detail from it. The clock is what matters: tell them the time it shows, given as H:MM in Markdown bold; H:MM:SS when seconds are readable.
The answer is **4:36**
